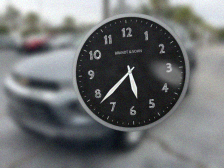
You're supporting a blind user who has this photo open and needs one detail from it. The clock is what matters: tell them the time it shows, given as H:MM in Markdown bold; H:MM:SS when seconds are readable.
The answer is **5:38**
